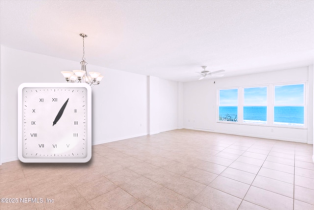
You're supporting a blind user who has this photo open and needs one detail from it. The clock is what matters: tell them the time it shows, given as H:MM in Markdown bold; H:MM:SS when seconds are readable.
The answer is **1:05**
